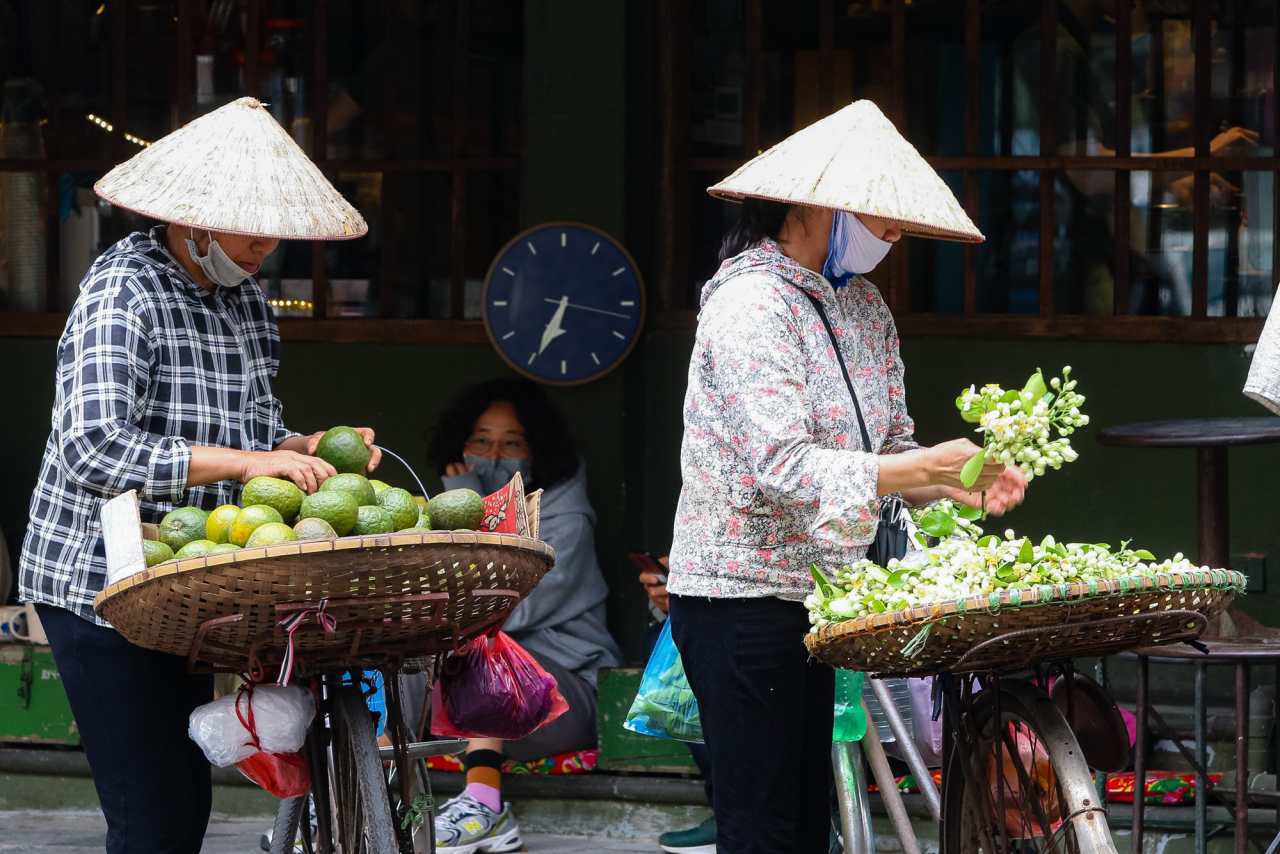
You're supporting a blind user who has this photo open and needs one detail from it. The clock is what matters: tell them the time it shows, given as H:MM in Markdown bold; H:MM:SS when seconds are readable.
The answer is **6:34:17**
